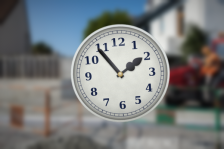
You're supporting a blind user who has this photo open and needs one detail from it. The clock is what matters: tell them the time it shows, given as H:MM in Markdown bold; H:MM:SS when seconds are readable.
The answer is **1:54**
